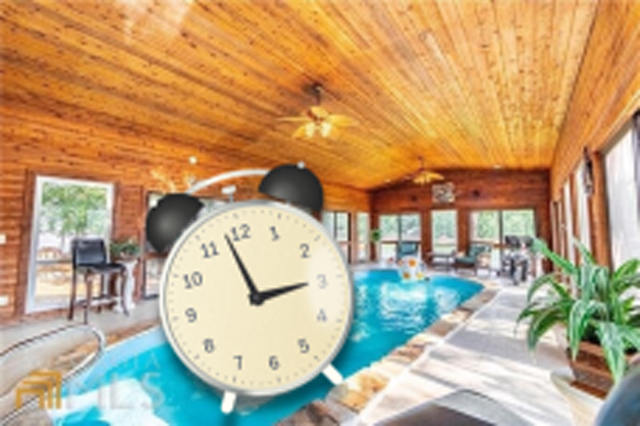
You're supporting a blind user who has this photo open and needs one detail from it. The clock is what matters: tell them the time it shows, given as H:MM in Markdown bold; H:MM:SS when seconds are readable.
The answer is **2:58**
